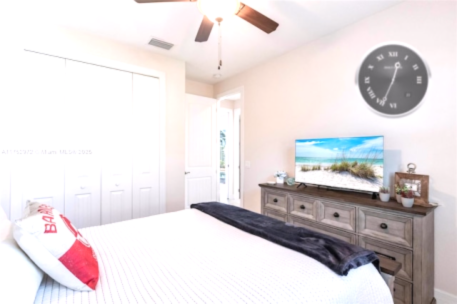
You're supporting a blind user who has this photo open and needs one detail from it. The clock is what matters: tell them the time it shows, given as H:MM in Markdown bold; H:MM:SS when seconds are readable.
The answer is **12:34**
